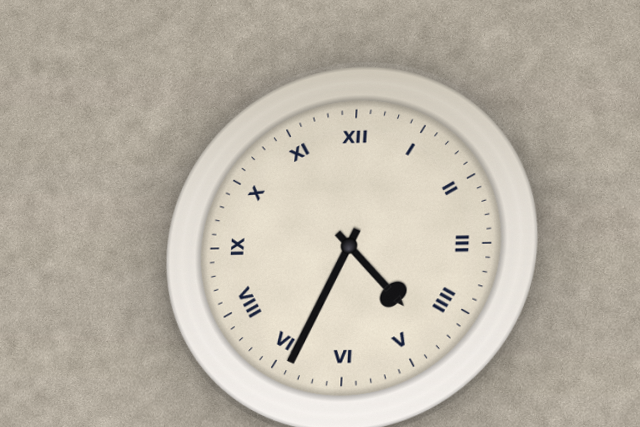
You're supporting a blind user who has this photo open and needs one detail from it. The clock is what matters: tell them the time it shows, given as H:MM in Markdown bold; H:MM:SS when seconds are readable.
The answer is **4:34**
